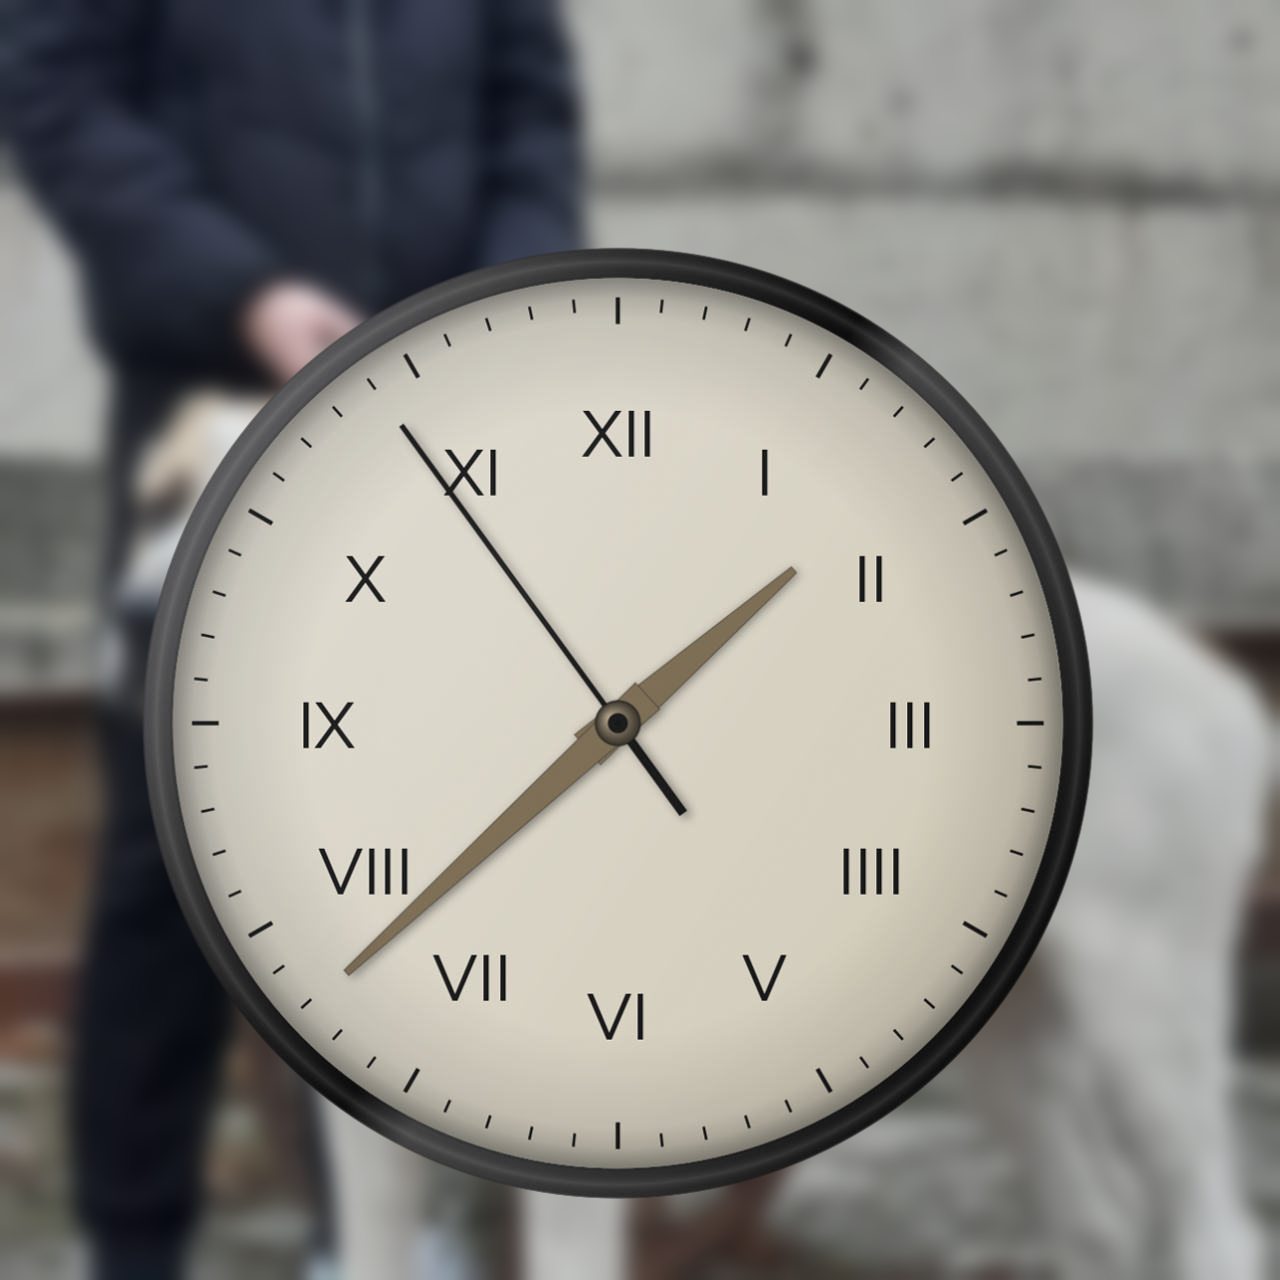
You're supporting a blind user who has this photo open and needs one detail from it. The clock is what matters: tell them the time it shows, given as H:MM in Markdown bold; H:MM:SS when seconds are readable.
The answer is **1:37:54**
